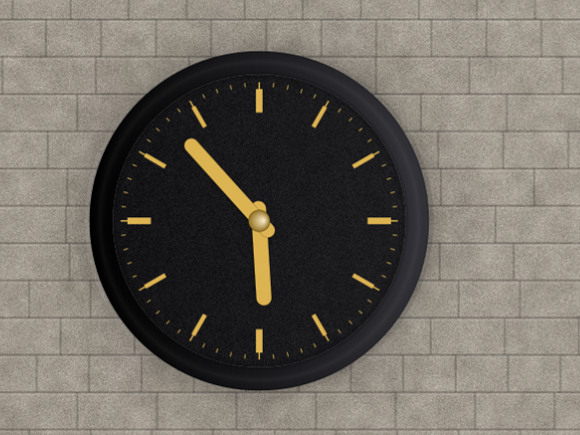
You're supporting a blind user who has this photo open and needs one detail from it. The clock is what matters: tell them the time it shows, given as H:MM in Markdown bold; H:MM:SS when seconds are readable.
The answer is **5:53**
